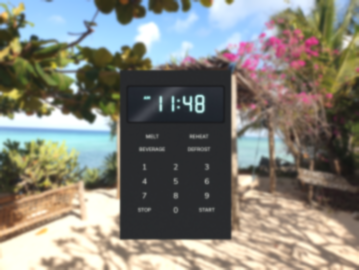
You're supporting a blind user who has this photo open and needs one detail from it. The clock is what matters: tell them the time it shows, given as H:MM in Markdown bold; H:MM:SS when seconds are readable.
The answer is **11:48**
